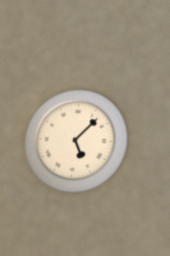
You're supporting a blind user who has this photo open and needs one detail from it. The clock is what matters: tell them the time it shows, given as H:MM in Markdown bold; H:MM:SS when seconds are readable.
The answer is **5:07**
